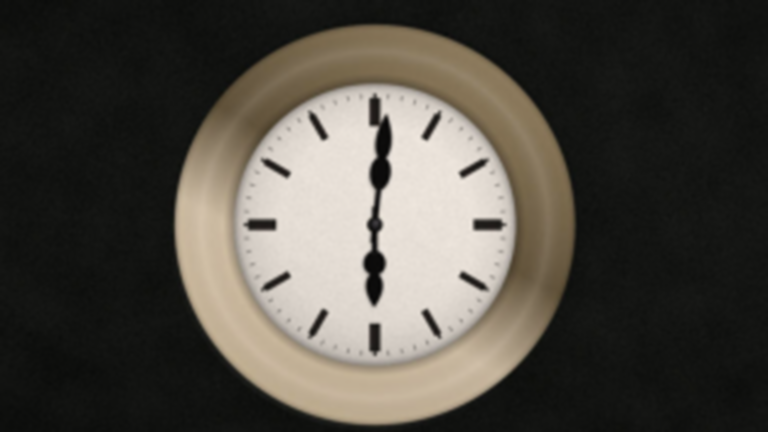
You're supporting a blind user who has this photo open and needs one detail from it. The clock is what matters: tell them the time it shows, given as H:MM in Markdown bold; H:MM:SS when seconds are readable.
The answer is **6:01**
